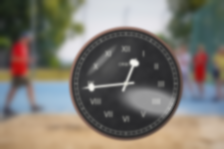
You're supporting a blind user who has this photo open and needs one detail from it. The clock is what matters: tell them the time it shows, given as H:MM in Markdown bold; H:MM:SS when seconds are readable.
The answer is **12:44**
